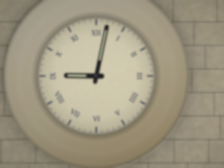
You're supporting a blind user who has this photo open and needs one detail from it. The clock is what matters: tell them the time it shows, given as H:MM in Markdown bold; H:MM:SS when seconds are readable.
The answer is **9:02**
